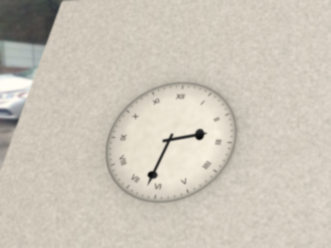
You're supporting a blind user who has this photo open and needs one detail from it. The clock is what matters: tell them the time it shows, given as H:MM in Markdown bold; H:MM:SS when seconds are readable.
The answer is **2:32**
